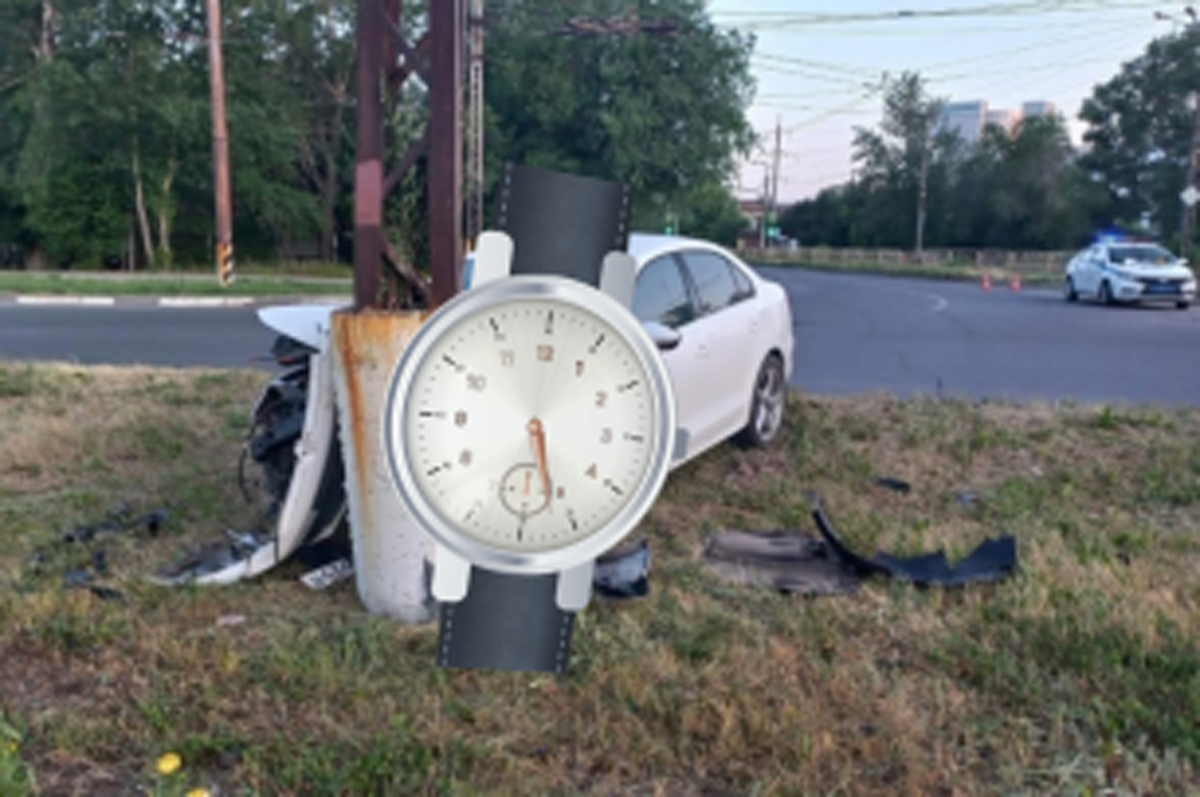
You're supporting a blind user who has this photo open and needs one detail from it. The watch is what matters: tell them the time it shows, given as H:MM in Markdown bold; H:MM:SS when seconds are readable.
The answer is **5:27**
